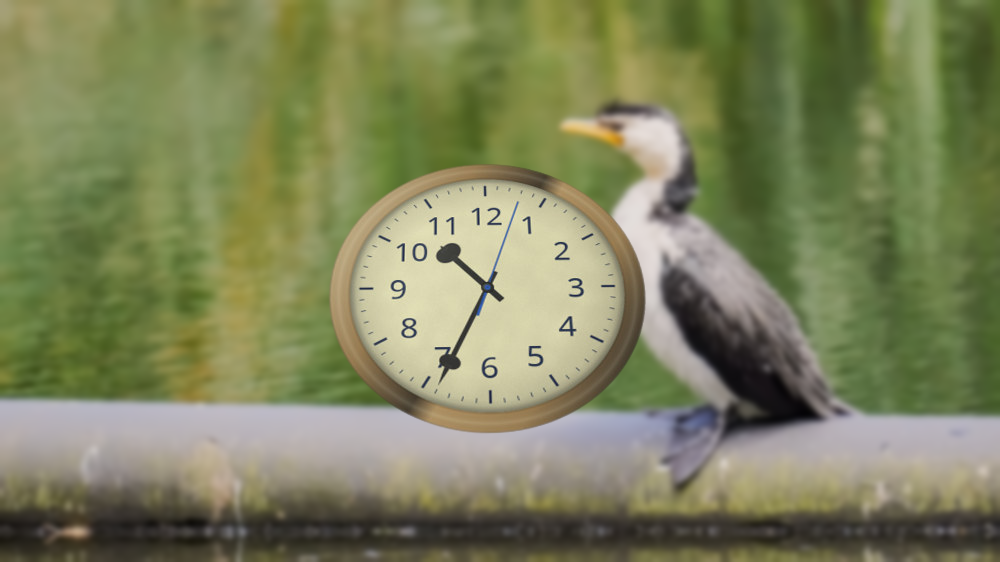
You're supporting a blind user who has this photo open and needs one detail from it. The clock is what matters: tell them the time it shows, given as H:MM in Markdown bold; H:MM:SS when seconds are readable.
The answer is **10:34:03**
